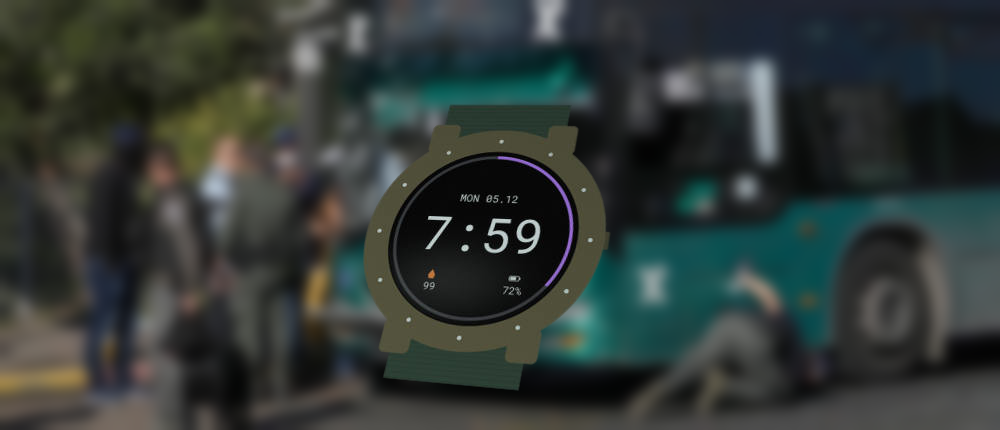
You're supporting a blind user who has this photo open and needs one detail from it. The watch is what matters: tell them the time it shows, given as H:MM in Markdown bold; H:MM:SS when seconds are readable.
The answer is **7:59**
